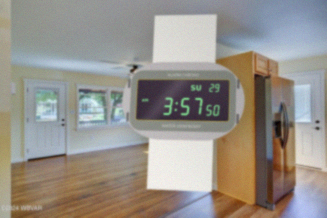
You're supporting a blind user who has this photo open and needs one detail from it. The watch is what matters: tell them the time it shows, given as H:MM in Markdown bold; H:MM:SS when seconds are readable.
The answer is **3:57:50**
